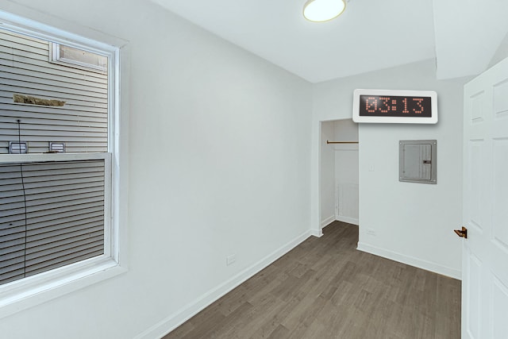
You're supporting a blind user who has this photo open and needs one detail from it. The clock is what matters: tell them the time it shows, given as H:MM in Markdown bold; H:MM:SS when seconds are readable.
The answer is **3:13**
